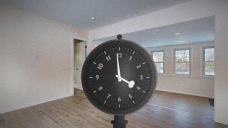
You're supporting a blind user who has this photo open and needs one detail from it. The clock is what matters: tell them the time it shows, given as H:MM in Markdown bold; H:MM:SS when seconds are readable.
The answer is **3:59**
